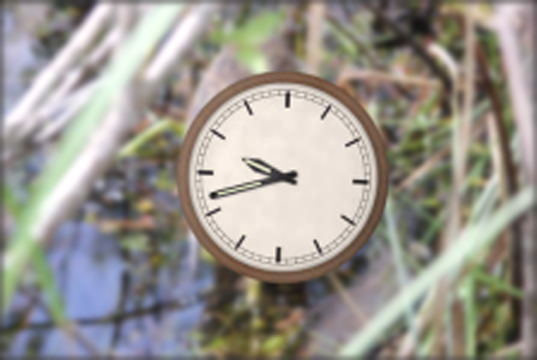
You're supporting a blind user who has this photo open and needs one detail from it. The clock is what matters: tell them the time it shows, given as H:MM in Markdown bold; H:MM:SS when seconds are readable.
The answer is **9:42**
